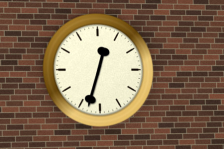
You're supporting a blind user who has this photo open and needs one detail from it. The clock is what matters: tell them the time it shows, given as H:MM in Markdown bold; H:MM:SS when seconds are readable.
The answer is **12:33**
